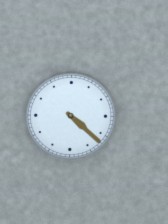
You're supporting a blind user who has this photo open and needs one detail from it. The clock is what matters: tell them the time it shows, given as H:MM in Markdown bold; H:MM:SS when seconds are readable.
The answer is **4:22**
